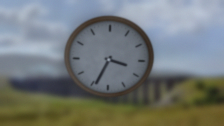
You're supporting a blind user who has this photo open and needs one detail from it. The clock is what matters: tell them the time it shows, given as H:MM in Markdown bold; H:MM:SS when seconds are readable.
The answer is **3:34**
